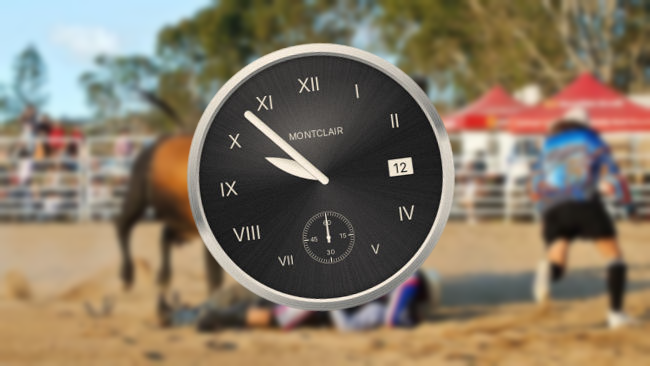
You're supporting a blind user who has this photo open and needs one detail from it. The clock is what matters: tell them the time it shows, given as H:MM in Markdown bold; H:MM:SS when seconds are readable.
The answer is **9:53**
